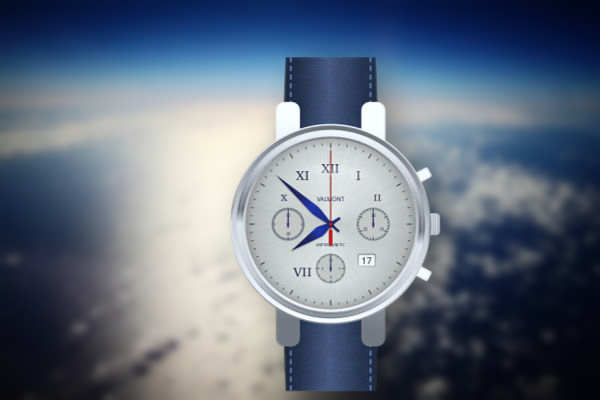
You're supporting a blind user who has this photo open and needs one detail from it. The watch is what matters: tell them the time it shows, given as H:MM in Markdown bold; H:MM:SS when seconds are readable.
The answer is **7:52**
